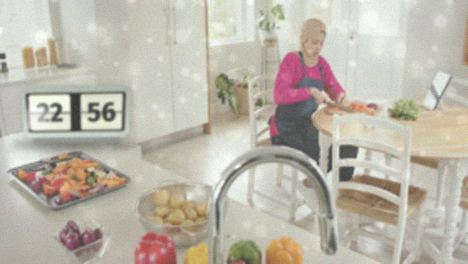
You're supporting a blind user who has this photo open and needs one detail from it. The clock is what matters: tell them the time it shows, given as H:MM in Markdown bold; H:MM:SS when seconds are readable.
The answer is **22:56**
